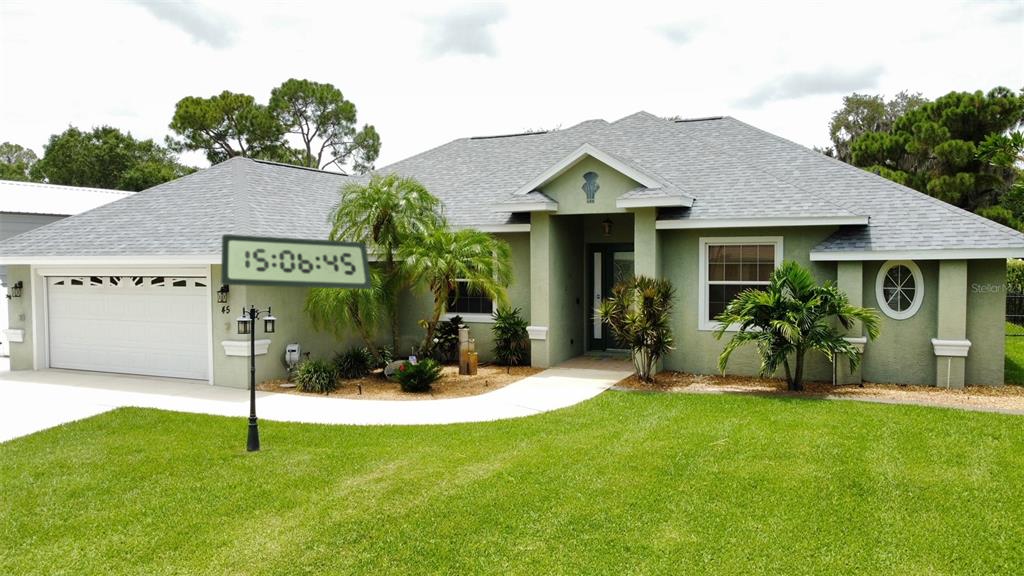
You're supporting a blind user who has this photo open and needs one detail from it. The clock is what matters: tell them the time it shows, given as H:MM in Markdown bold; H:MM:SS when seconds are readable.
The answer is **15:06:45**
